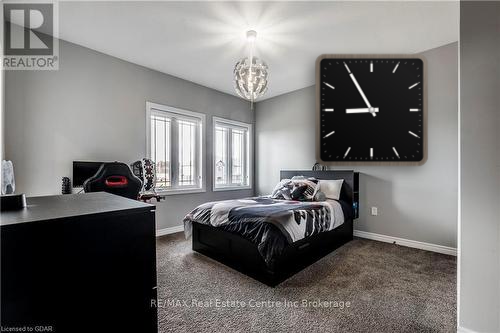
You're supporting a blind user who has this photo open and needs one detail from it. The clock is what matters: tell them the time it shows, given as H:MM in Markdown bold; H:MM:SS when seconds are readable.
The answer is **8:55**
